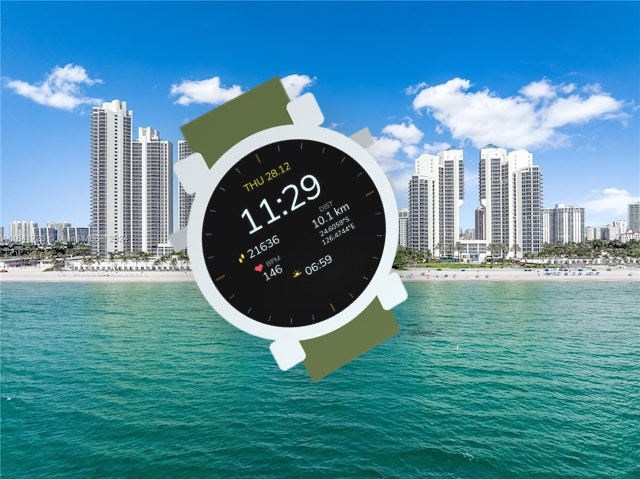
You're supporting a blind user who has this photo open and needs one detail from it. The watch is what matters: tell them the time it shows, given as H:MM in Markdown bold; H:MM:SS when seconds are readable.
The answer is **11:29**
